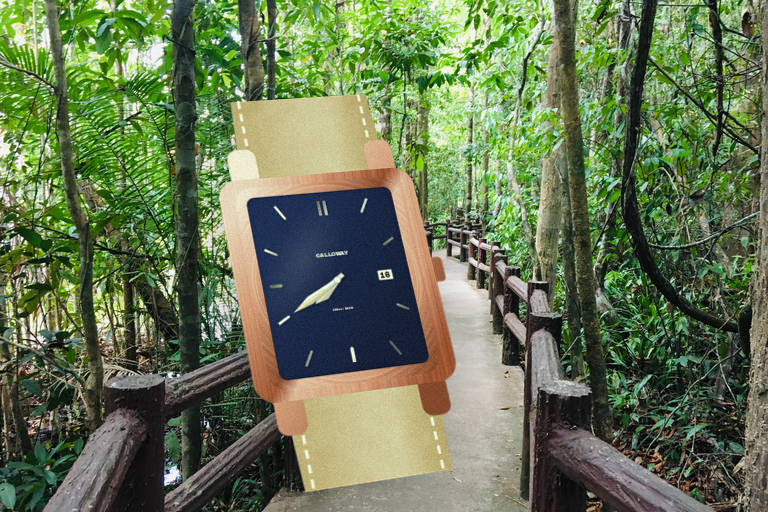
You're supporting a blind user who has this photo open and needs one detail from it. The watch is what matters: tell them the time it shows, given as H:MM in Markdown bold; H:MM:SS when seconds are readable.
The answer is **7:40**
